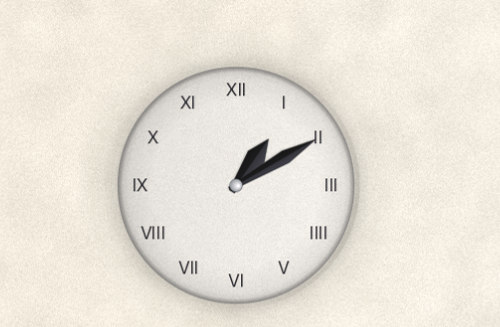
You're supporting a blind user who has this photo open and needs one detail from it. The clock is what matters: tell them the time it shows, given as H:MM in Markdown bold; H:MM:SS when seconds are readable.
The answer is **1:10**
